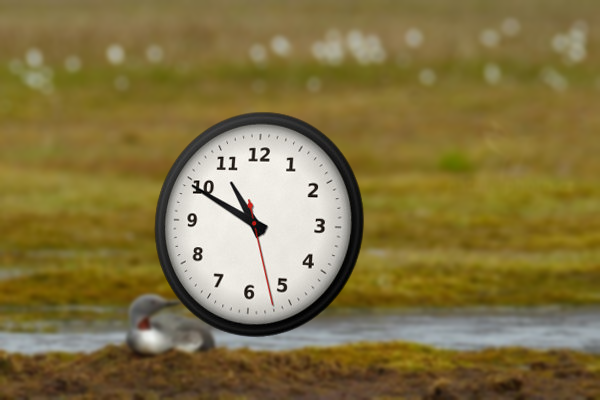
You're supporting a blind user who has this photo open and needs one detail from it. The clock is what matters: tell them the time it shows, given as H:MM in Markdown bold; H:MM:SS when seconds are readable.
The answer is **10:49:27**
